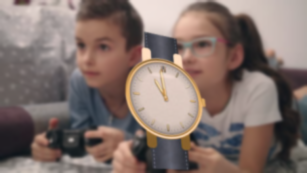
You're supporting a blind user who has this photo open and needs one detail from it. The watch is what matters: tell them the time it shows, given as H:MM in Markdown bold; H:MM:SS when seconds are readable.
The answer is **10:59**
